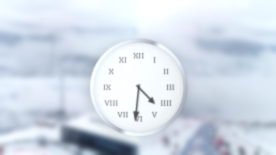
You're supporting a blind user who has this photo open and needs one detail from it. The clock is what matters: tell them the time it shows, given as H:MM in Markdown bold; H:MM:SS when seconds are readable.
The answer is **4:31**
